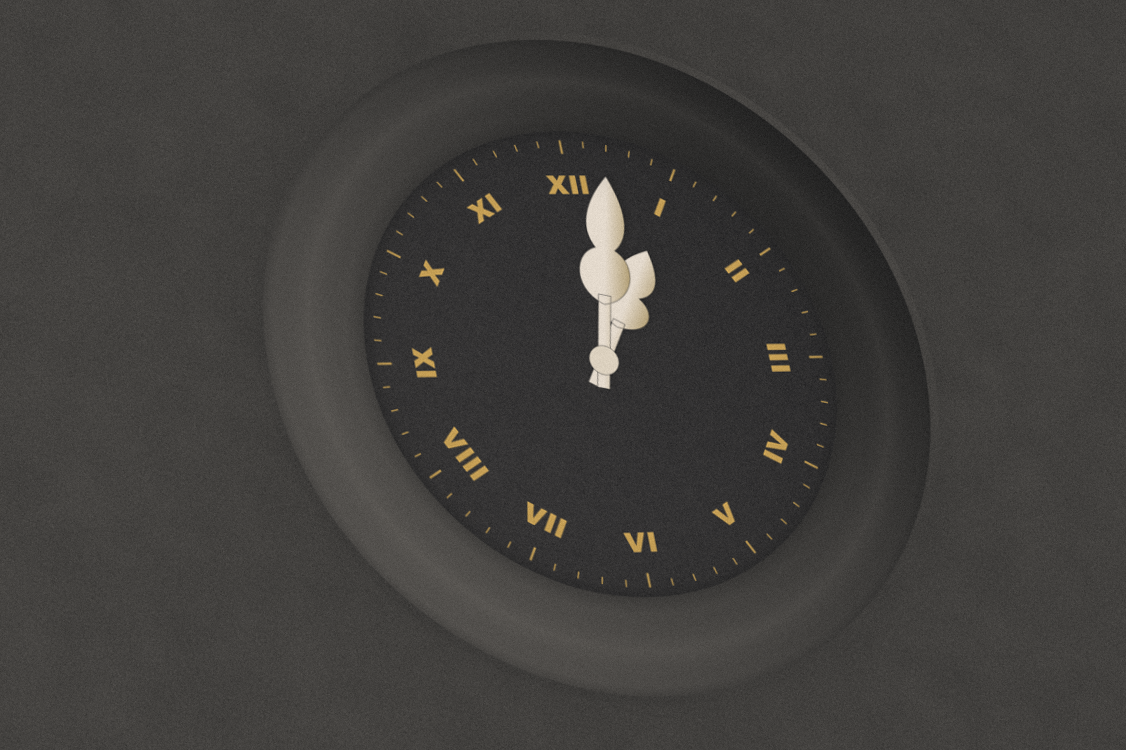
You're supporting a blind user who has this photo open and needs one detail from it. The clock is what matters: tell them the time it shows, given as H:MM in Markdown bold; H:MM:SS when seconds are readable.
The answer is **1:02**
